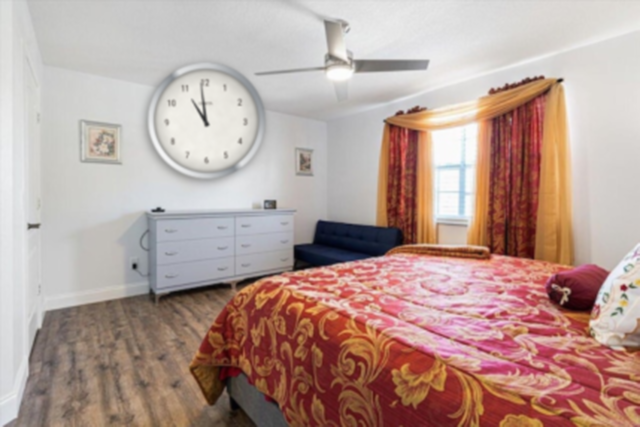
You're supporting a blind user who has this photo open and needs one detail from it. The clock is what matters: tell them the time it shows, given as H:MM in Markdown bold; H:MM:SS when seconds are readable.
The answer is **10:59**
